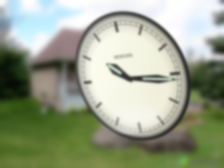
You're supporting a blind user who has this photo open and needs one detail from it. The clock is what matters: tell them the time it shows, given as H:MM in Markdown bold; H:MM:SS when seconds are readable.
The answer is **10:16**
